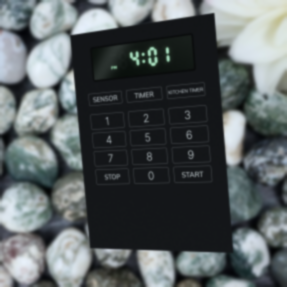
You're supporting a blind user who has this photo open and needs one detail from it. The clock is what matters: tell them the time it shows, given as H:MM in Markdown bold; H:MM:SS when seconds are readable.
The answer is **4:01**
